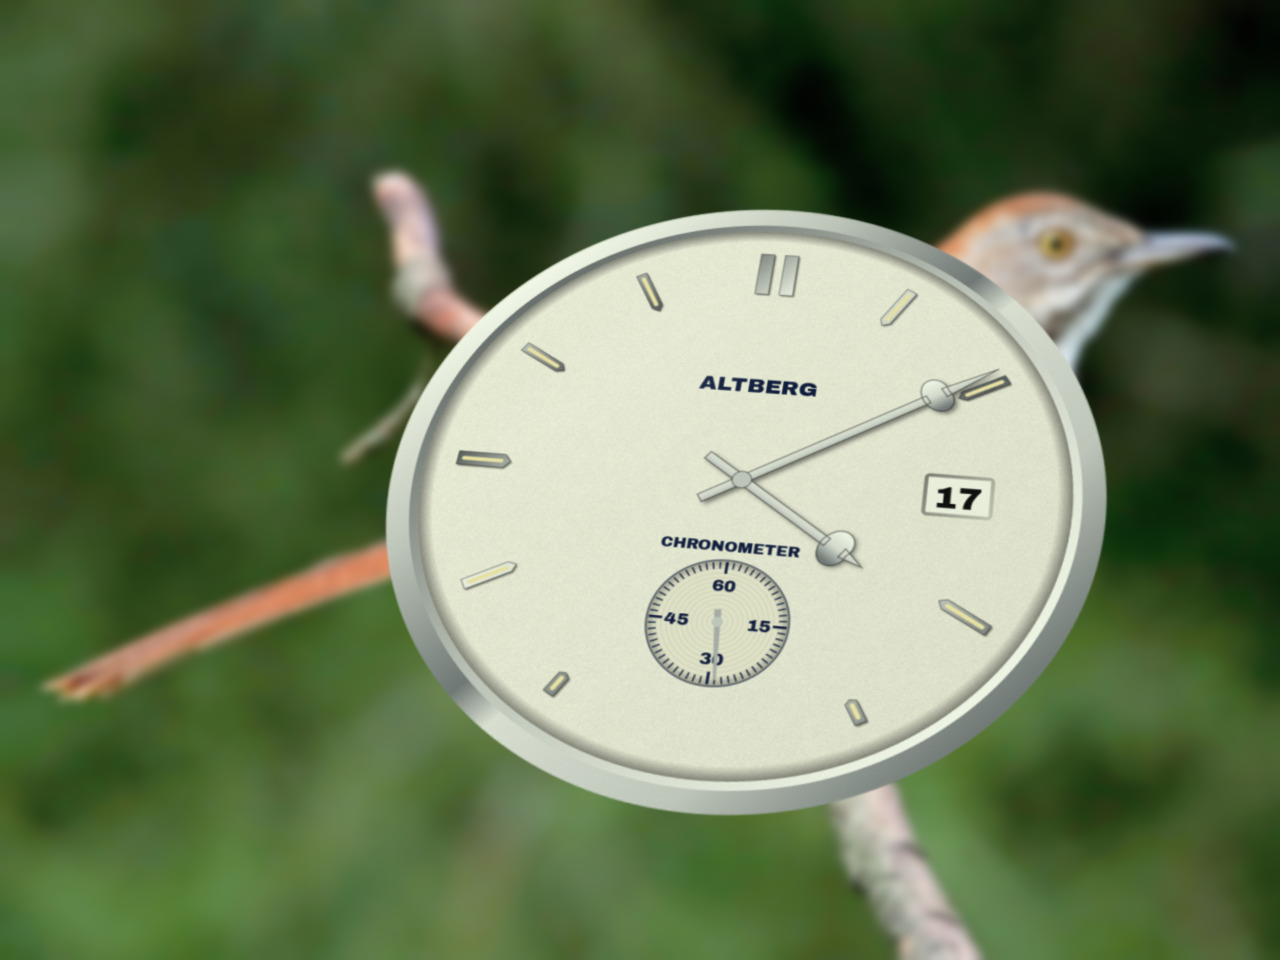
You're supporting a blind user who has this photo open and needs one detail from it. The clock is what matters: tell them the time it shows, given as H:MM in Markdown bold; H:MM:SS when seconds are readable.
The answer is **4:09:29**
